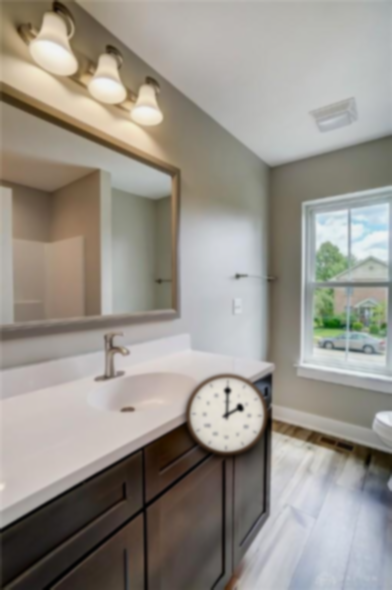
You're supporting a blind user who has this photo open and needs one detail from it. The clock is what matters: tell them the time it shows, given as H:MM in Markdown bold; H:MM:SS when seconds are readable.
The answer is **2:00**
